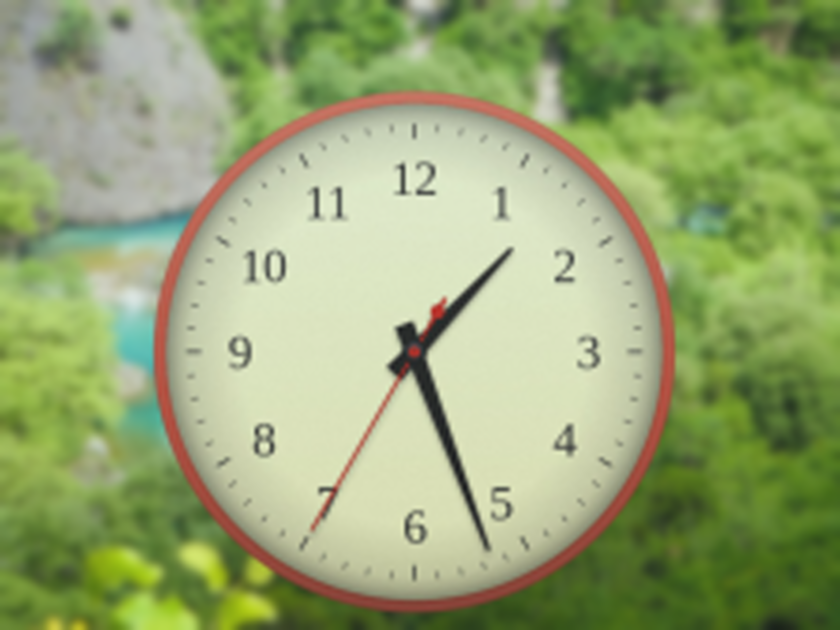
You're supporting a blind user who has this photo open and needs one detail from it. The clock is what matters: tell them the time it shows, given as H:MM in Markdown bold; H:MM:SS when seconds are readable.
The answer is **1:26:35**
